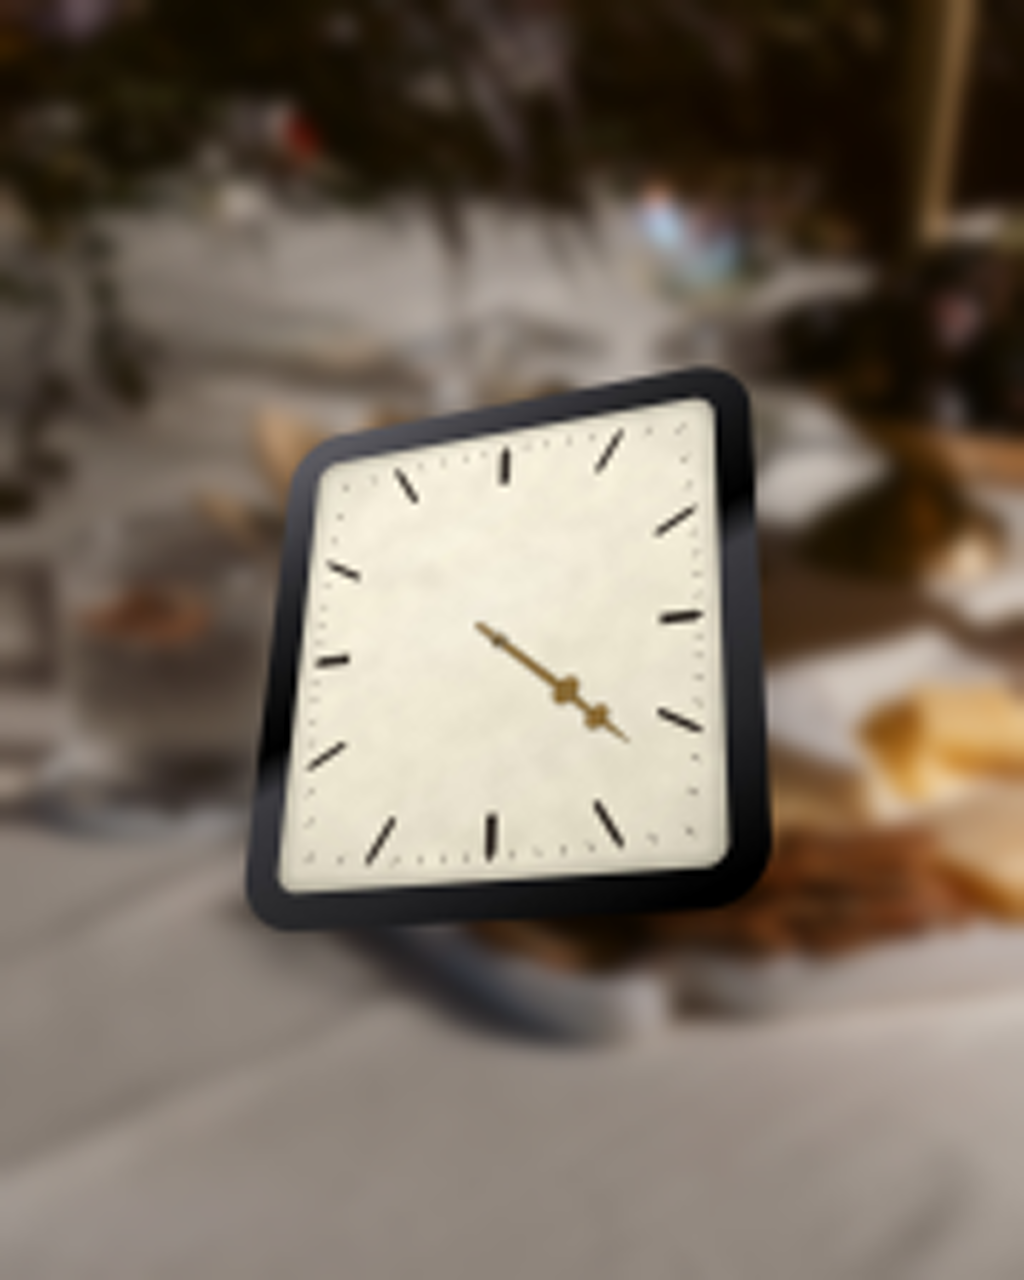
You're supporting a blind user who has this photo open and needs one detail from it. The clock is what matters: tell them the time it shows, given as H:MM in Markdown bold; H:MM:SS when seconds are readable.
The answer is **4:22**
